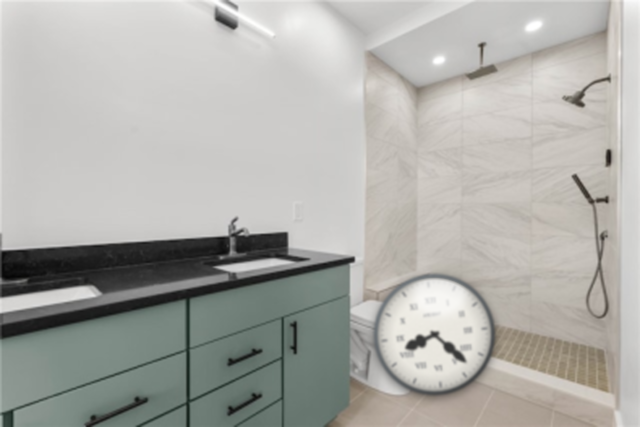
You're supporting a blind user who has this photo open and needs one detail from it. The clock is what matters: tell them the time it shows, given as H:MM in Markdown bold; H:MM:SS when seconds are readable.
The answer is **8:23**
